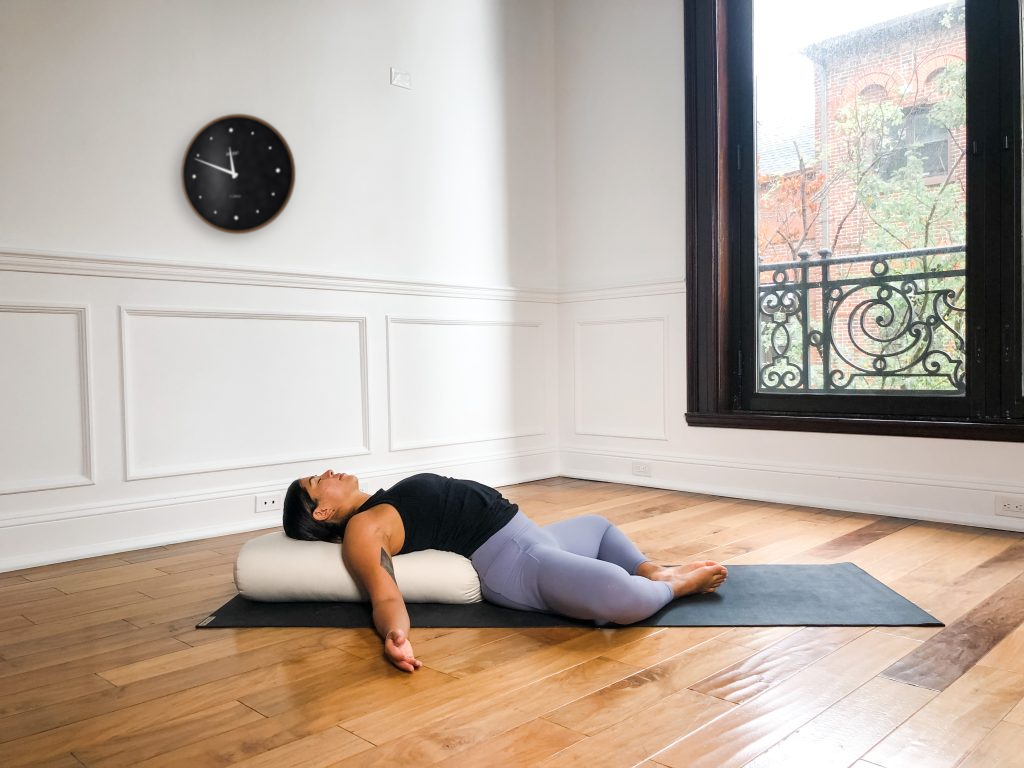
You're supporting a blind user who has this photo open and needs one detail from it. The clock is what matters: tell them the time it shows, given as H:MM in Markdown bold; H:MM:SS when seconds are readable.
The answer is **11:49**
